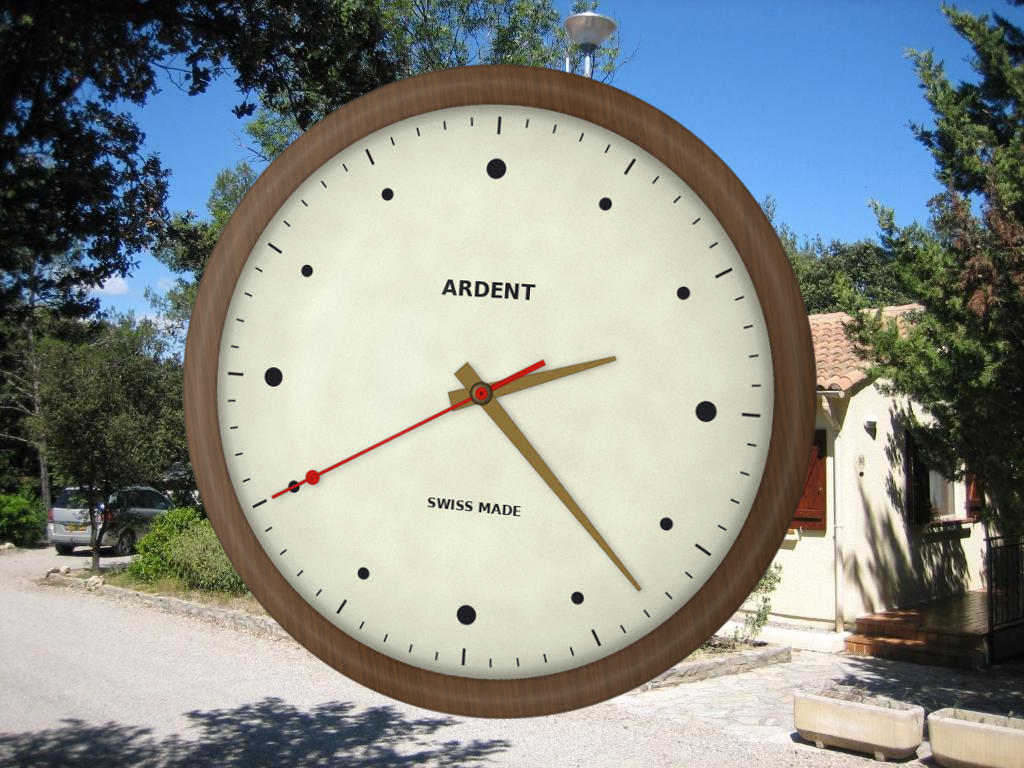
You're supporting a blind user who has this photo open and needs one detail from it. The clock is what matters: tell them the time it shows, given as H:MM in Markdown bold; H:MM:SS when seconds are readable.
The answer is **2:22:40**
